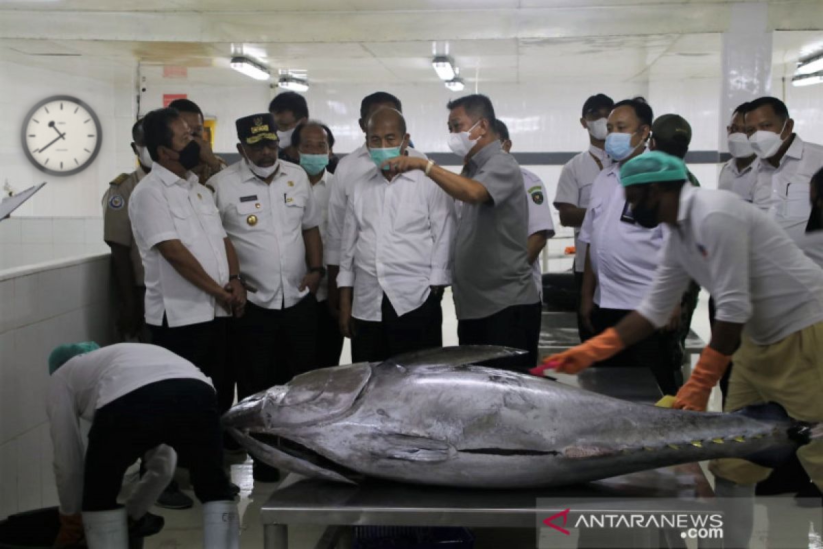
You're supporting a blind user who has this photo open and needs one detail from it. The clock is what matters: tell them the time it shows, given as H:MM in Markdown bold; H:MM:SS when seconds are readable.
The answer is **10:39**
